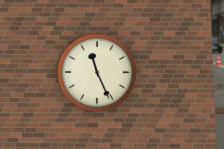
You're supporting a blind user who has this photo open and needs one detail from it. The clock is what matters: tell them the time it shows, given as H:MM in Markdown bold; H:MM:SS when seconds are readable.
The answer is **11:26**
